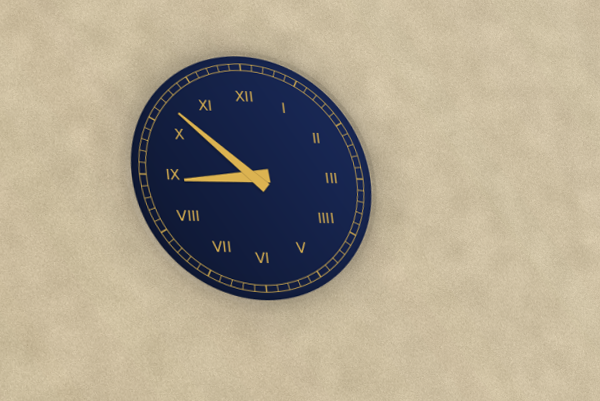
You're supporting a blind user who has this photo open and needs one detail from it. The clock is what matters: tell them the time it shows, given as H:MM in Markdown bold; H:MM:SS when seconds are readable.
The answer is **8:52**
